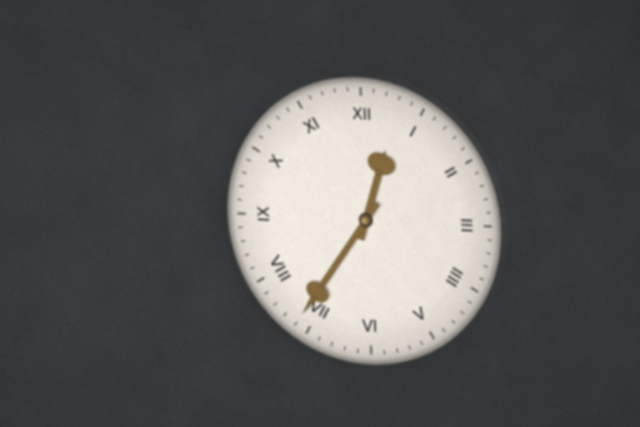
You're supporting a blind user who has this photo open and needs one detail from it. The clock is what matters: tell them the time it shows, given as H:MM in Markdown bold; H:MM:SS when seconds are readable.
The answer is **12:36**
